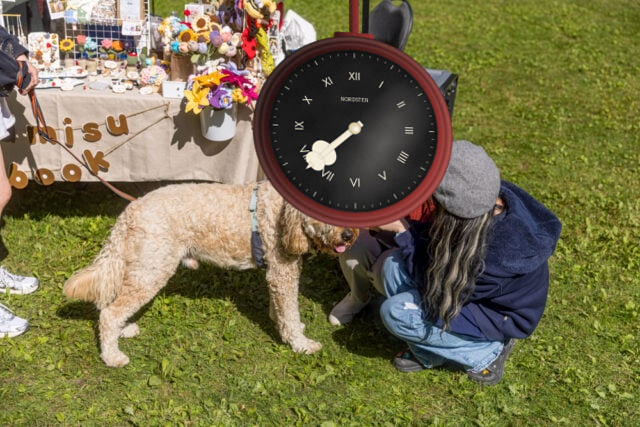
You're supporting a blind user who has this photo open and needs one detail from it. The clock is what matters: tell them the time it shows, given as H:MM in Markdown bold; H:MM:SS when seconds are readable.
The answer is **7:38**
